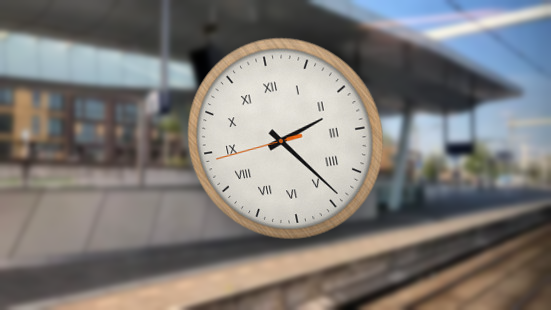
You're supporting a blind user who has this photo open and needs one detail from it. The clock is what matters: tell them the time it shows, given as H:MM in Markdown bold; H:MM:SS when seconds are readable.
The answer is **2:23:44**
